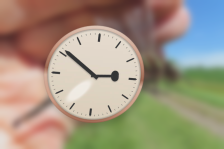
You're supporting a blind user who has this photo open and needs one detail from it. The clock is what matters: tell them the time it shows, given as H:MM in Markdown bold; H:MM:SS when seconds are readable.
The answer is **2:51**
